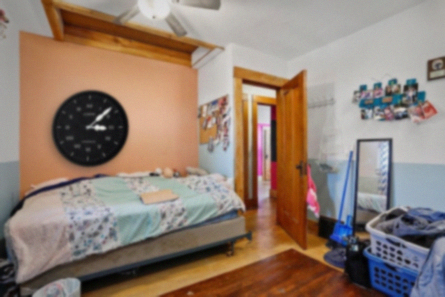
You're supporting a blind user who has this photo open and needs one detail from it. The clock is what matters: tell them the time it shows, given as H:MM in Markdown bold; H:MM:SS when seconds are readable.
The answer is **3:08**
